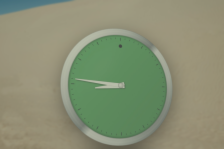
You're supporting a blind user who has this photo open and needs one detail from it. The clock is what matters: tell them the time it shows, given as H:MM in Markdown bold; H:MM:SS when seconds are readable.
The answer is **8:46**
